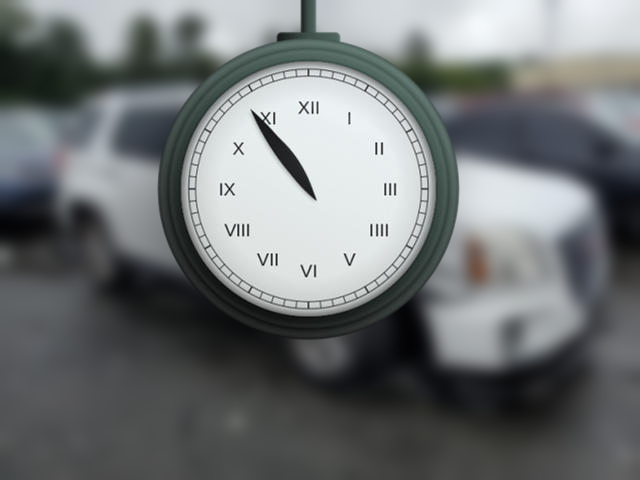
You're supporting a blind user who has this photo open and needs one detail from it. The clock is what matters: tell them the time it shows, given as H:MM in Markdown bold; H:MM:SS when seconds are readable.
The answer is **10:54**
